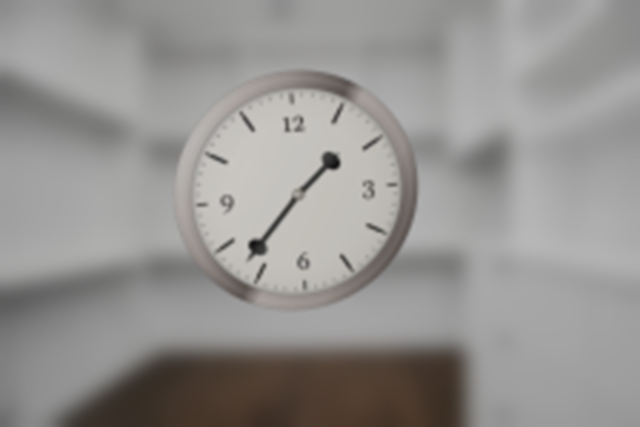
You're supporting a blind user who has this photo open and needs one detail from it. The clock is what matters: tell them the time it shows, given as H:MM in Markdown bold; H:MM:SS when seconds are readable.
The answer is **1:37**
